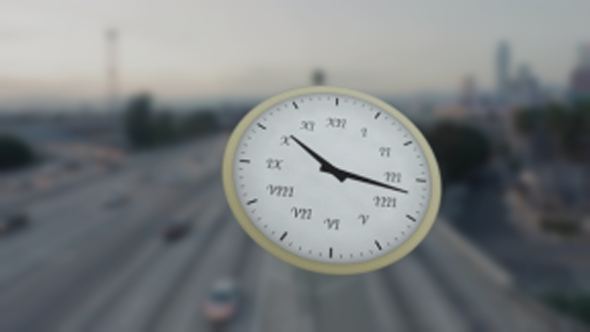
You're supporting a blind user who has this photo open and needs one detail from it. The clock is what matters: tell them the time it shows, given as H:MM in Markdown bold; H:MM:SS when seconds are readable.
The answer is **10:17**
